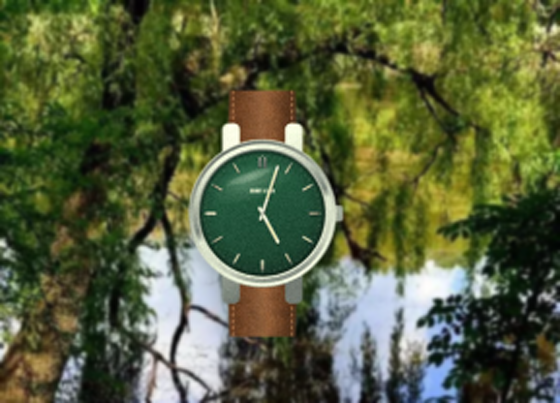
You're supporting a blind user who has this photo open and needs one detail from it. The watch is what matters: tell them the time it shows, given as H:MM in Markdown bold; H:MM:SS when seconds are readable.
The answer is **5:03**
